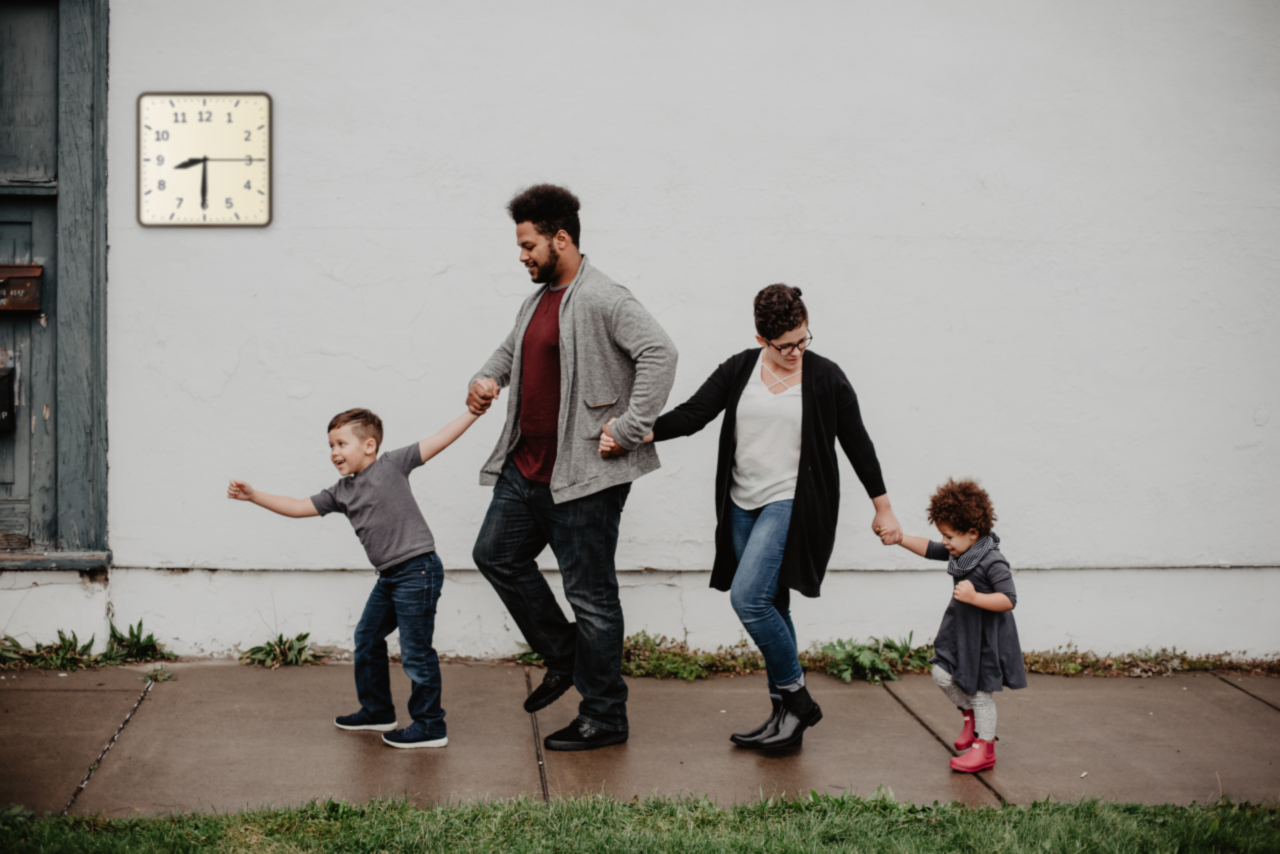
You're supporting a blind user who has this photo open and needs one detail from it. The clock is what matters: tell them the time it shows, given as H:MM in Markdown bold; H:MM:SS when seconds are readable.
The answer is **8:30:15**
